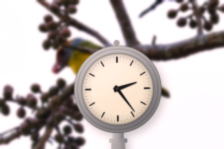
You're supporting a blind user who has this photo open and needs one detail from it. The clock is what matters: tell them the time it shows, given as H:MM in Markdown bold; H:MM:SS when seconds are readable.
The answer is **2:24**
